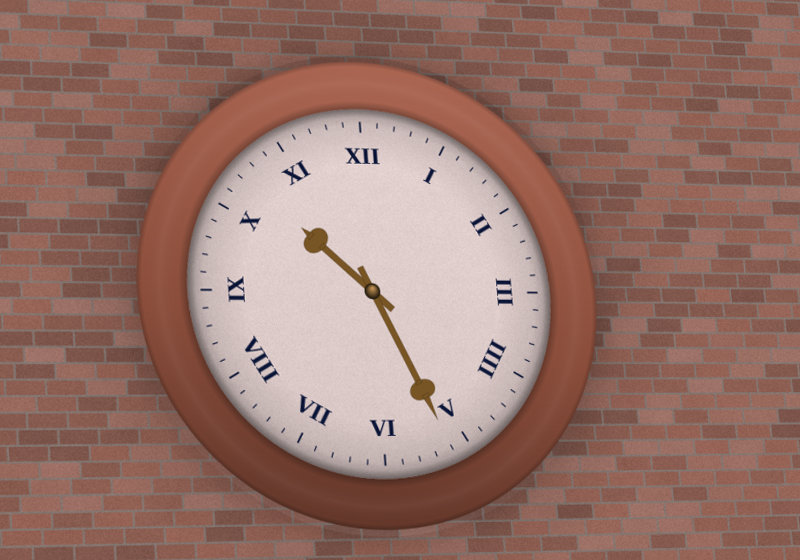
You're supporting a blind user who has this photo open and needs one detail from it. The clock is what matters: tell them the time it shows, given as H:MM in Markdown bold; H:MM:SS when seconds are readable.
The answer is **10:26**
